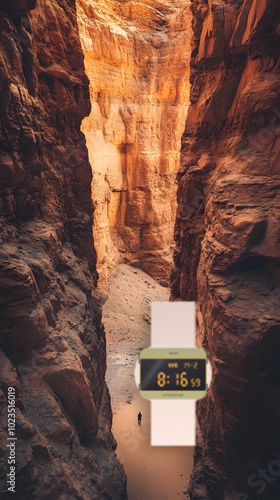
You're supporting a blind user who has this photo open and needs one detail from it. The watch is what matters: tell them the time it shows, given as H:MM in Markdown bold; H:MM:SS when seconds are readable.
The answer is **8:16**
